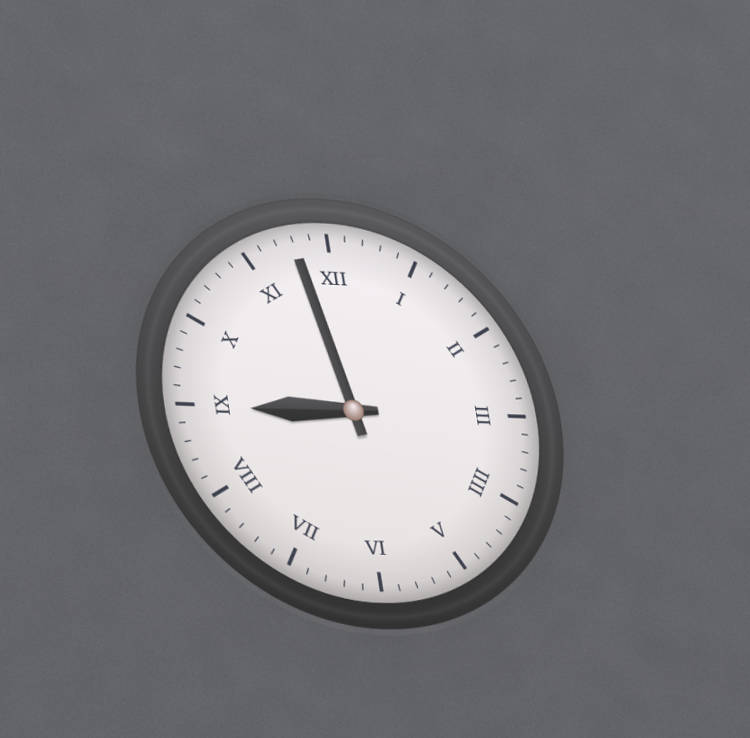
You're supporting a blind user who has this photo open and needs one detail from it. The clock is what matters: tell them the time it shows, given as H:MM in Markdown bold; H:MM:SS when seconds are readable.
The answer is **8:58**
